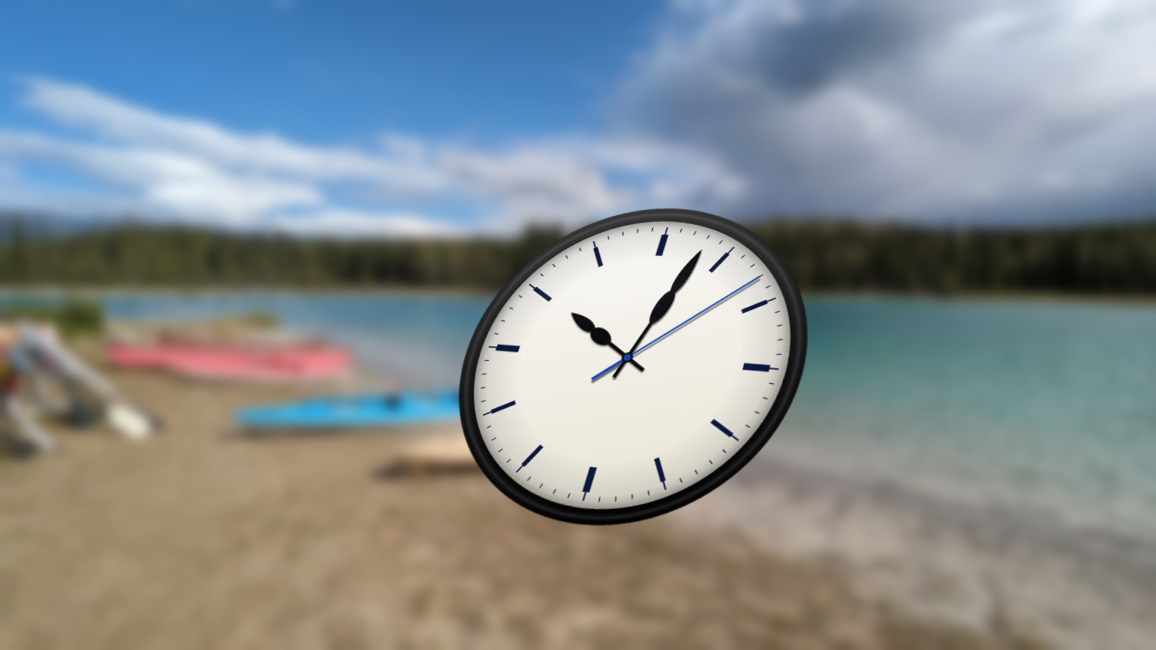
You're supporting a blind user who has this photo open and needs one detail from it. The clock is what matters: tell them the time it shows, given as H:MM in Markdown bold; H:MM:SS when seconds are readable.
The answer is **10:03:08**
